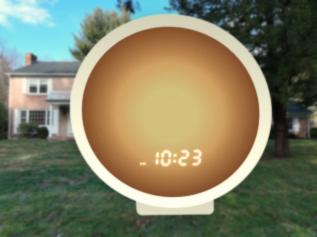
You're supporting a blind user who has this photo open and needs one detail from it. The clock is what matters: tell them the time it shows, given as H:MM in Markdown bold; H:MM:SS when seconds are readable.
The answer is **10:23**
